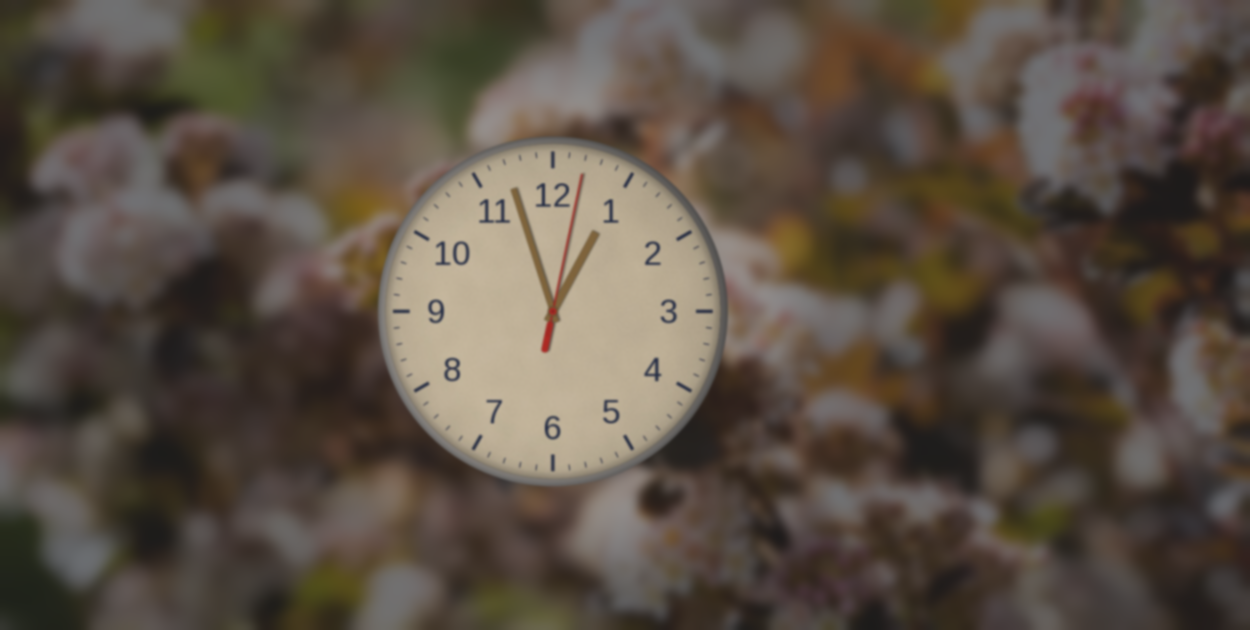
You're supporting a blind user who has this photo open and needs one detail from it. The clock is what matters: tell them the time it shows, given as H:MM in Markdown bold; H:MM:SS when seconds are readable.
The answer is **12:57:02**
